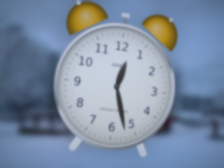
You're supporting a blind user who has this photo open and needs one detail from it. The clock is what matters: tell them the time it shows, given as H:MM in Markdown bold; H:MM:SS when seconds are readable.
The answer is **12:27**
